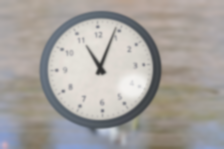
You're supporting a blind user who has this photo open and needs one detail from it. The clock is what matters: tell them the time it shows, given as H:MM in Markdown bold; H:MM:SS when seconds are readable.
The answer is **11:04**
